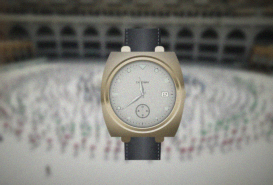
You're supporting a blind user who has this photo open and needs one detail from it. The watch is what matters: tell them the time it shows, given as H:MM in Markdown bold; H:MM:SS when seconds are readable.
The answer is **11:39**
